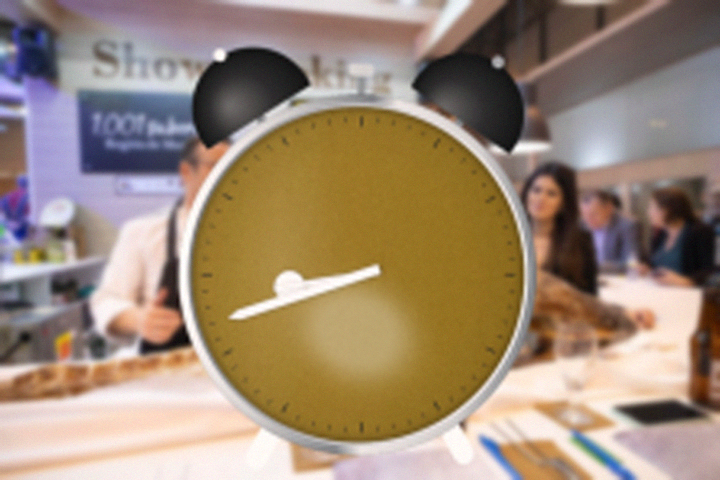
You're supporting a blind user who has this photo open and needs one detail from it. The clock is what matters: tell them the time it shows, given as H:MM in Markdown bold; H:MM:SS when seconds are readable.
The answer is **8:42**
